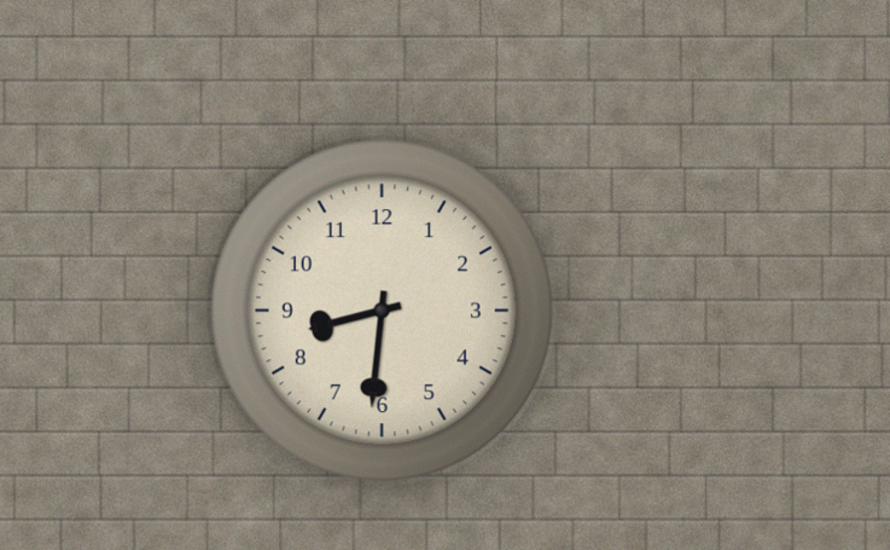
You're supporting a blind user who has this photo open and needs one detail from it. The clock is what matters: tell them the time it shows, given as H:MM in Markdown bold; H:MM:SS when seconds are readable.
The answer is **8:31**
